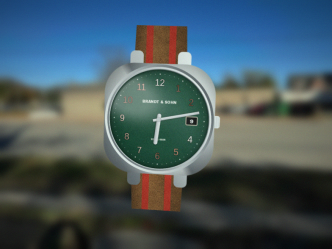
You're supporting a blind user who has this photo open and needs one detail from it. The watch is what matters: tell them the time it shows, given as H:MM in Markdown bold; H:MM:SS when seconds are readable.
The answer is **6:13**
